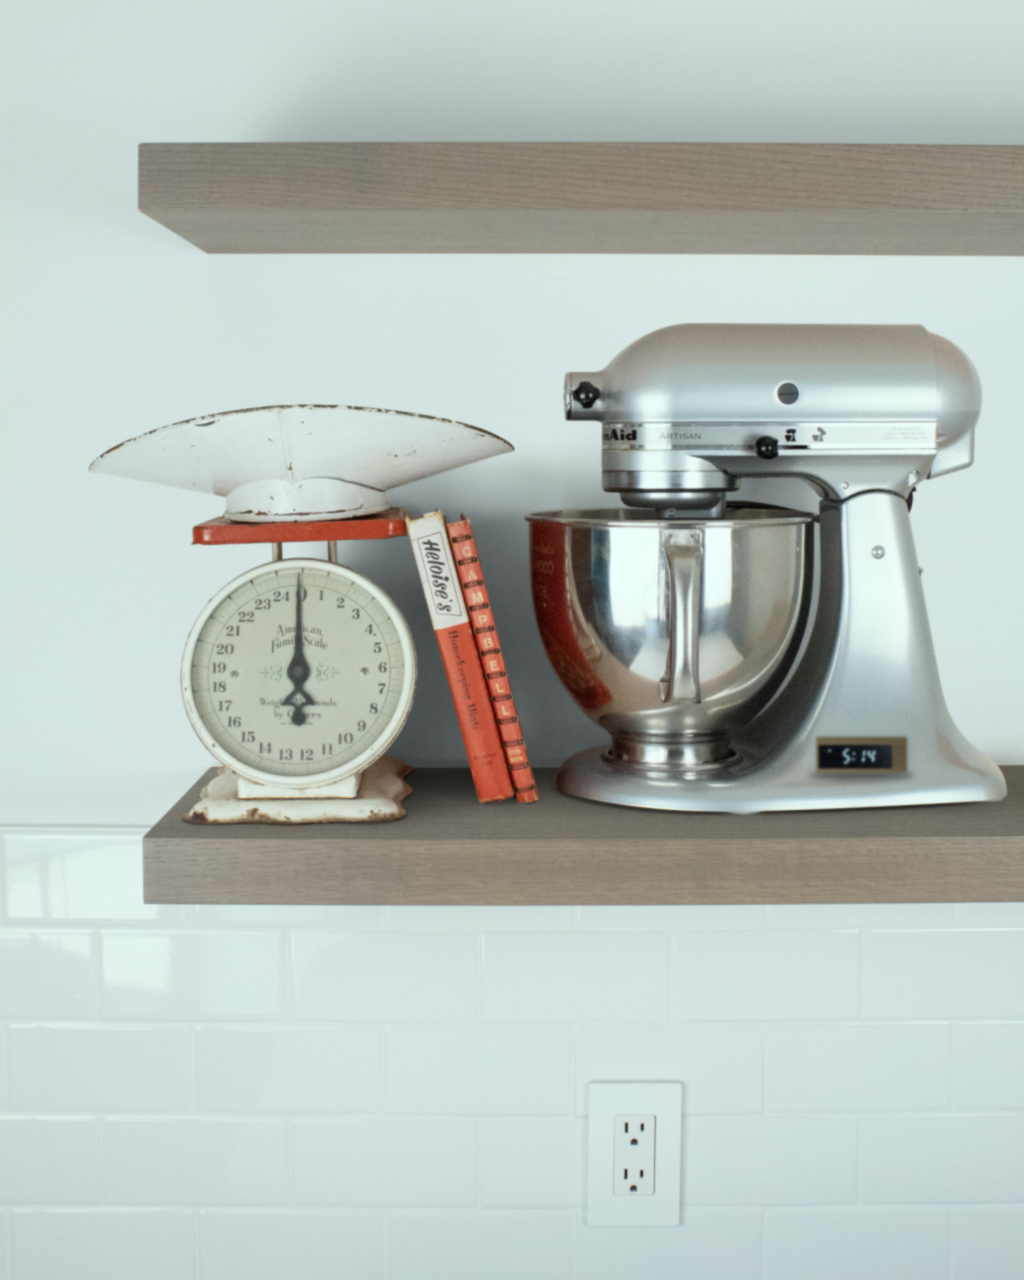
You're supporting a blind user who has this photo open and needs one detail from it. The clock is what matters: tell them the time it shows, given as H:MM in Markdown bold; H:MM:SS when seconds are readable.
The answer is **5:14**
